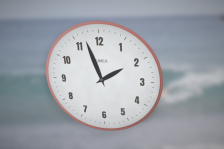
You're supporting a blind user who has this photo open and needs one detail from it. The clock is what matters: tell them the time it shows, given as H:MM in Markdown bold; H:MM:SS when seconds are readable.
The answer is **1:57**
